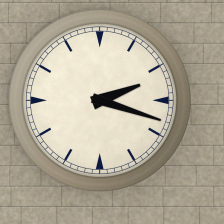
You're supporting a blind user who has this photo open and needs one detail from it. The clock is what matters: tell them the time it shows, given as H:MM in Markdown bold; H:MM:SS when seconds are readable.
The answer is **2:18**
